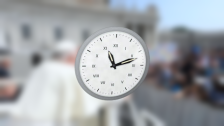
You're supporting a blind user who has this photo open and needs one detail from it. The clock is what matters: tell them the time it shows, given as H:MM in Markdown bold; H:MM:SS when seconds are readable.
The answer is **11:12**
